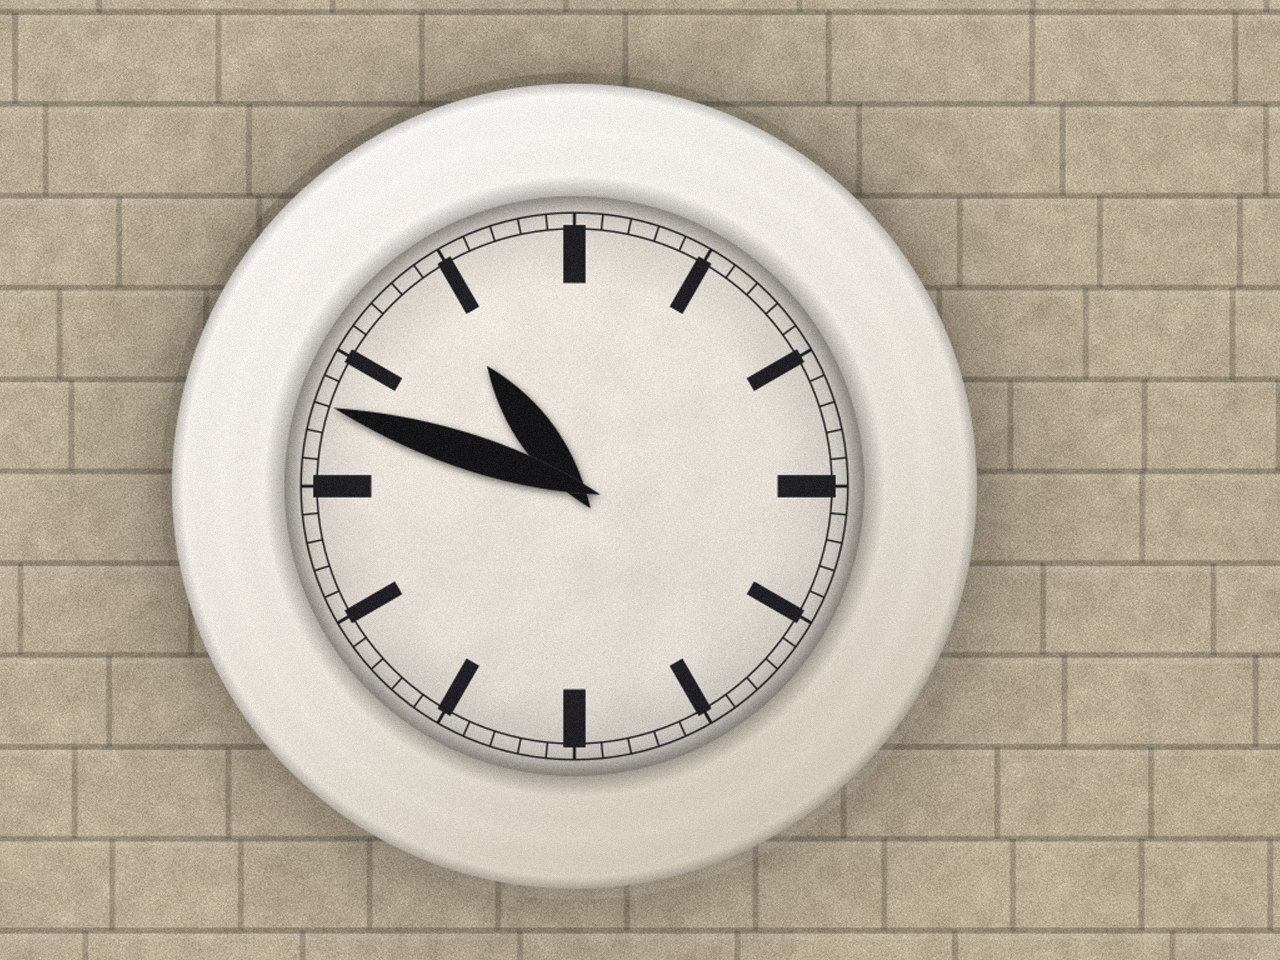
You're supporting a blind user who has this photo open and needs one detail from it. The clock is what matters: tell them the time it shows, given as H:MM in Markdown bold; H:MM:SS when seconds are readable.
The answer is **10:48**
